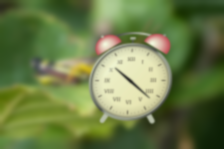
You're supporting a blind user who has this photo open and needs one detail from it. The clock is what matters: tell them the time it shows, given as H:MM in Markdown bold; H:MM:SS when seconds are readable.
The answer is **10:22**
